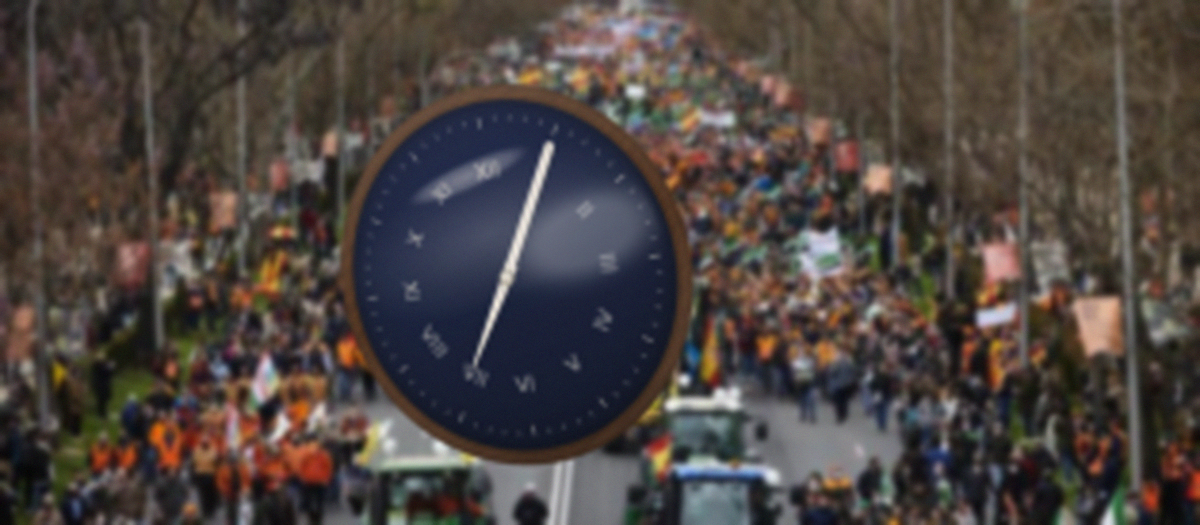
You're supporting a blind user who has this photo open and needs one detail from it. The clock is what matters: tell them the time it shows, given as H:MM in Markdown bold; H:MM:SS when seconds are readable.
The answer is **7:05**
